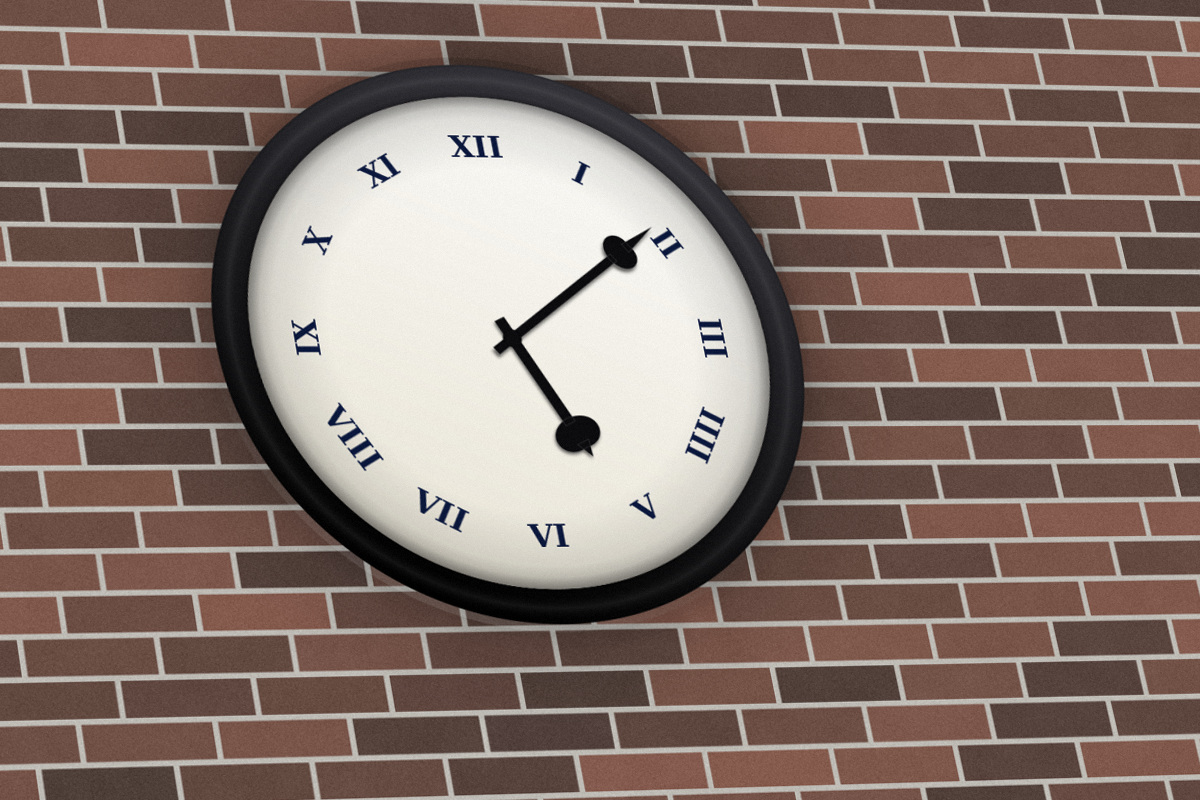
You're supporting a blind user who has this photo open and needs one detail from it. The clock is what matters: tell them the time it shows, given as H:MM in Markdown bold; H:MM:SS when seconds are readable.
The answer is **5:09**
